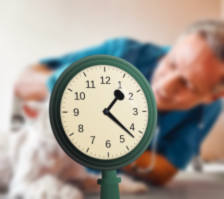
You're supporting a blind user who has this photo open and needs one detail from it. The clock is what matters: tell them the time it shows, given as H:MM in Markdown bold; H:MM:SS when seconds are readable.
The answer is **1:22**
